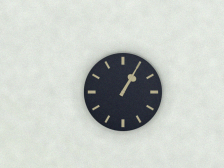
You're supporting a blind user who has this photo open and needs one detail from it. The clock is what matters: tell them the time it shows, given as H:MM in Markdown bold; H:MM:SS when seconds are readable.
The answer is **1:05**
